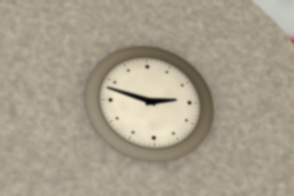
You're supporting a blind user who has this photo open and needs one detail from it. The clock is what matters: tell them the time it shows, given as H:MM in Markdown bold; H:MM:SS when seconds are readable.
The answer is **2:48**
